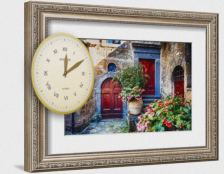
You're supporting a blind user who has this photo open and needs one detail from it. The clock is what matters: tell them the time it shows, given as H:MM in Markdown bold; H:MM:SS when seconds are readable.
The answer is **12:10**
